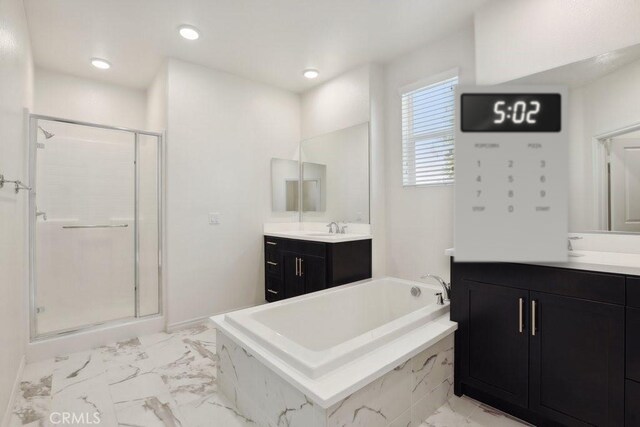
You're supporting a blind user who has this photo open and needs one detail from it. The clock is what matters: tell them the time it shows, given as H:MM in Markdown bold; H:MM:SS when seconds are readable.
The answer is **5:02**
